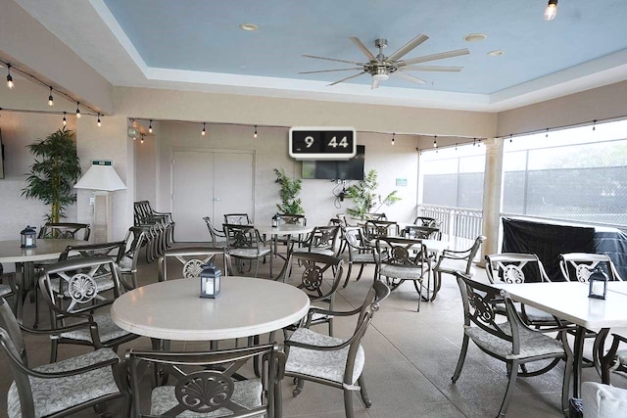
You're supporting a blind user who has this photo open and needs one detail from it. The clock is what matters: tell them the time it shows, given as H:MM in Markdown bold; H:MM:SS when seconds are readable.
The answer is **9:44**
